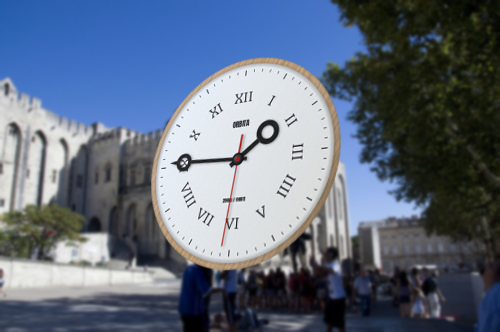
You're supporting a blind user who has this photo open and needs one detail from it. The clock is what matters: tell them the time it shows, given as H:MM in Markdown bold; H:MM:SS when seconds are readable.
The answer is **1:45:31**
